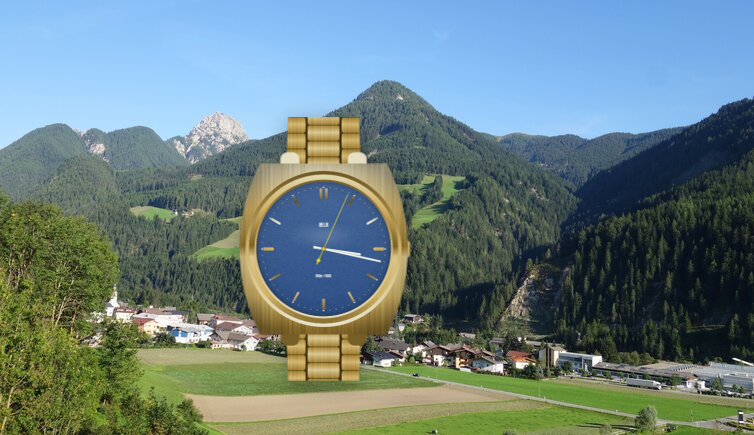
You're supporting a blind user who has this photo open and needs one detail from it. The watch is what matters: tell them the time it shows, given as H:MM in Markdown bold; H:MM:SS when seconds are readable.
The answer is **3:17:04**
